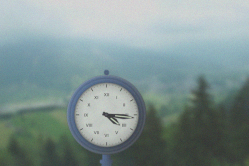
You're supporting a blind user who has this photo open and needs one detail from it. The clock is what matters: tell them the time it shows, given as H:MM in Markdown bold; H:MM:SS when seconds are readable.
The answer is **4:16**
